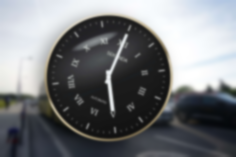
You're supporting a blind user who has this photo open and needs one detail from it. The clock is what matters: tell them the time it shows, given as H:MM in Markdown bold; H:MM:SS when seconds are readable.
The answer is **5:00**
